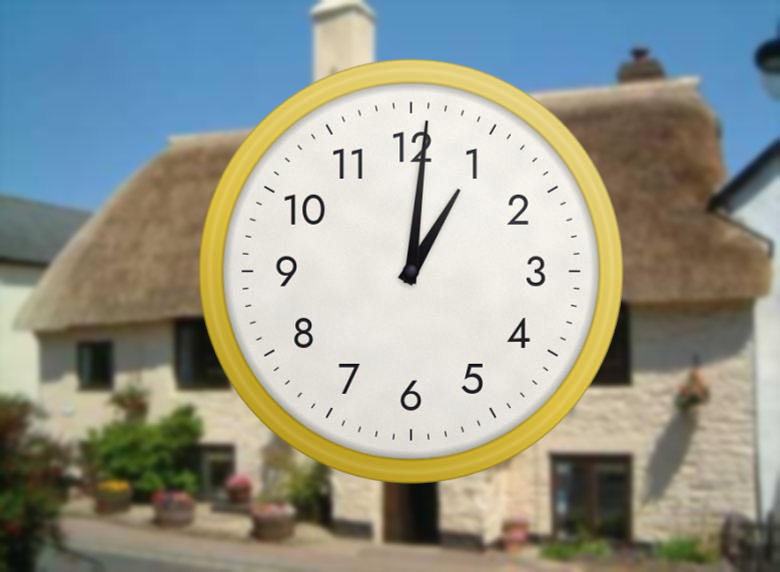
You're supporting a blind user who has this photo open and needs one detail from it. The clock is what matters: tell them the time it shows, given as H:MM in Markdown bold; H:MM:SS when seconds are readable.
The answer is **1:01**
